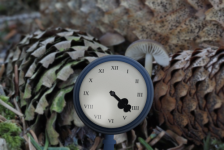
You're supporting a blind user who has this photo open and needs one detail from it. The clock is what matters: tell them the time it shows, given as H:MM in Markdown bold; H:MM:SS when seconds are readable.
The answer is **4:22**
